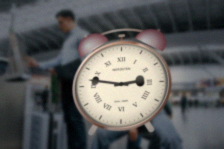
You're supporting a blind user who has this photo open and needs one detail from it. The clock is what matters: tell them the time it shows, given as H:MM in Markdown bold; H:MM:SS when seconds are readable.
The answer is **2:47**
